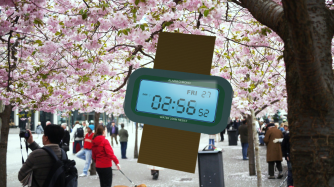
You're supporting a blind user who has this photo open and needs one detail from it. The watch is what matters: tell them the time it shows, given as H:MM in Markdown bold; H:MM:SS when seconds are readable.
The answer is **2:56:52**
